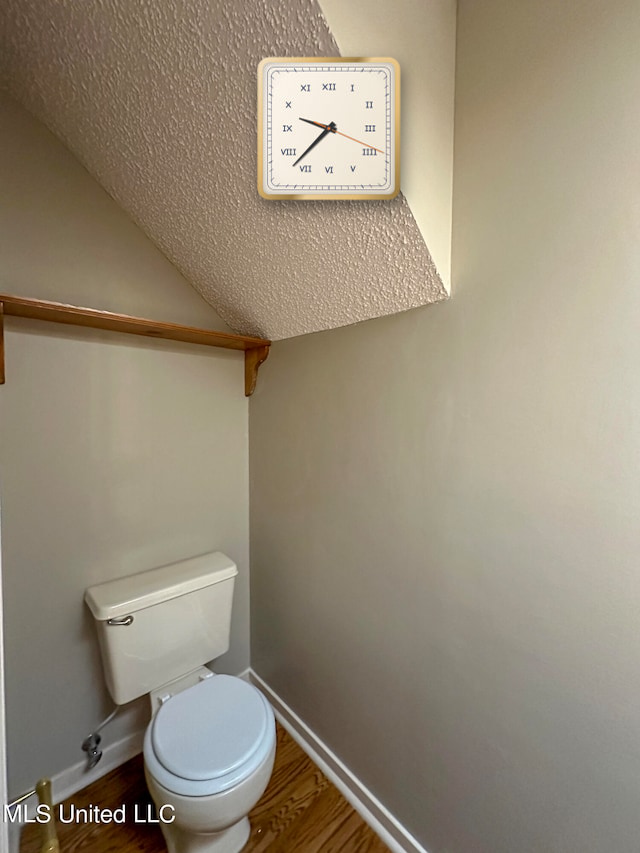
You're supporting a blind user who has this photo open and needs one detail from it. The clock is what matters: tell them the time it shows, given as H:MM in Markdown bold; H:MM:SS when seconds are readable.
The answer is **9:37:19**
